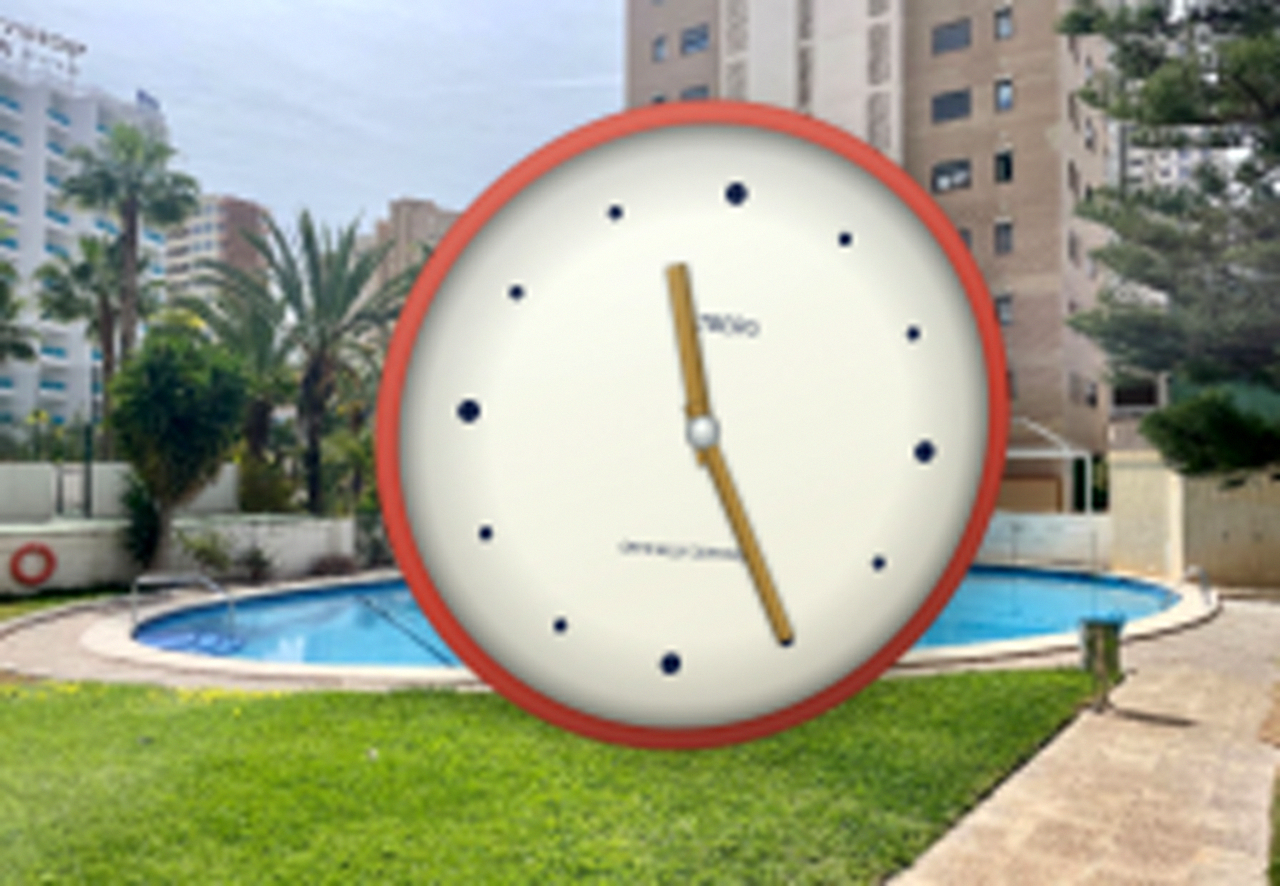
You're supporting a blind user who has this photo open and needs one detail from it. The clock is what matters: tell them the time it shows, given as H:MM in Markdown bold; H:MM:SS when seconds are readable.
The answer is **11:25**
